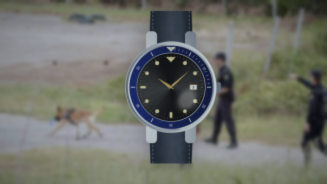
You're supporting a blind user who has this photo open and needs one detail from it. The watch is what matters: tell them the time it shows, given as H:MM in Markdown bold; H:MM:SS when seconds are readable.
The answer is **10:08**
